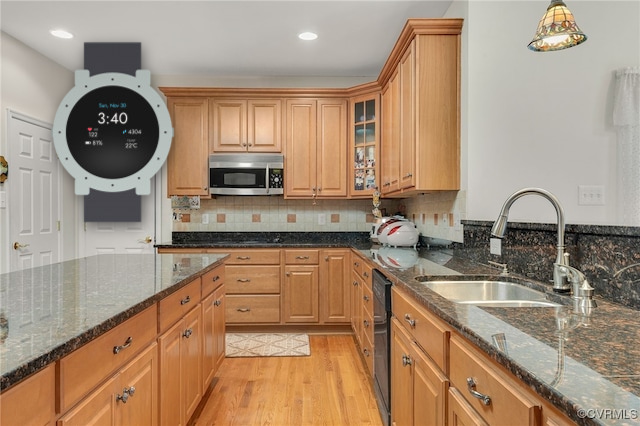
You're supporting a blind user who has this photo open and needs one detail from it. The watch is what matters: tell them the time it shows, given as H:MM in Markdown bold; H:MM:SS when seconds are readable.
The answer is **3:40**
